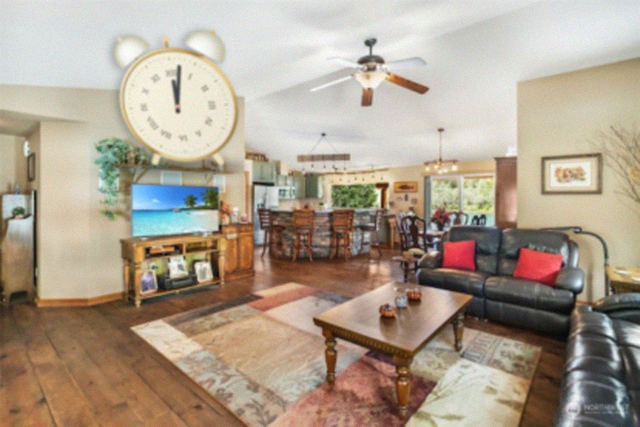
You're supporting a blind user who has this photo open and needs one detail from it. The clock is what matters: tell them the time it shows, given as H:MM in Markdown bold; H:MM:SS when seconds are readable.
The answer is **12:02**
